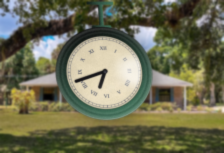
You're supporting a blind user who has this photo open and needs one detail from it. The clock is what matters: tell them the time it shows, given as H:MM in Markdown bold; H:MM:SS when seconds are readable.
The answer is **6:42**
